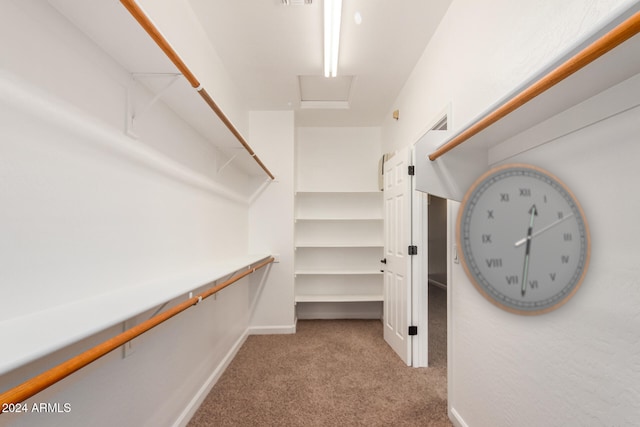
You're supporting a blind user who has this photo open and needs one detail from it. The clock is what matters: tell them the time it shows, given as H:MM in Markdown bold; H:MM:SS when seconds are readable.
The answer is **12:32:11**
